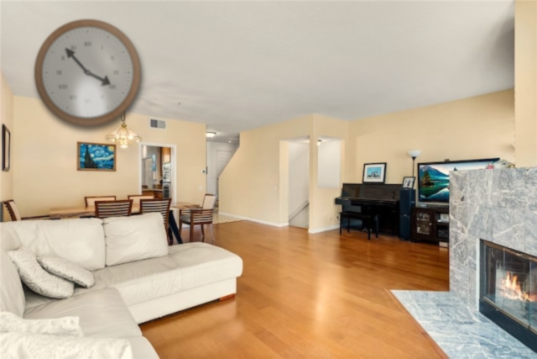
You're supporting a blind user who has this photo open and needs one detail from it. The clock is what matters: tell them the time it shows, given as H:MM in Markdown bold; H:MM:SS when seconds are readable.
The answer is **3:53**
